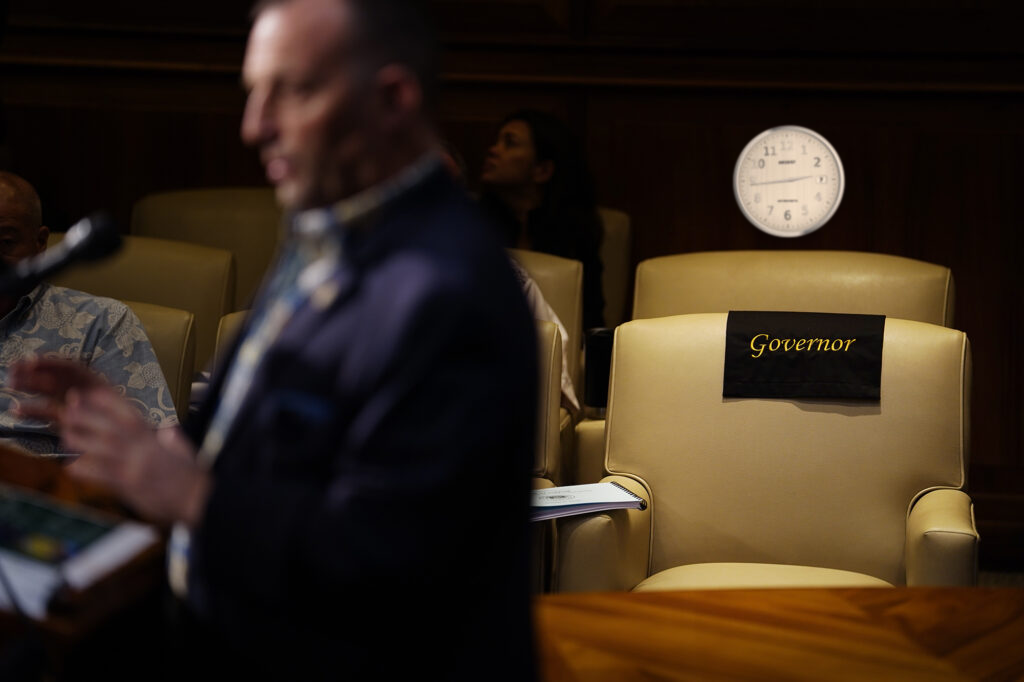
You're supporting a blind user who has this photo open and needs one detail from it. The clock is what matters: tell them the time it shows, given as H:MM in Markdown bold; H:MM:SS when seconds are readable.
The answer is **2:44**
